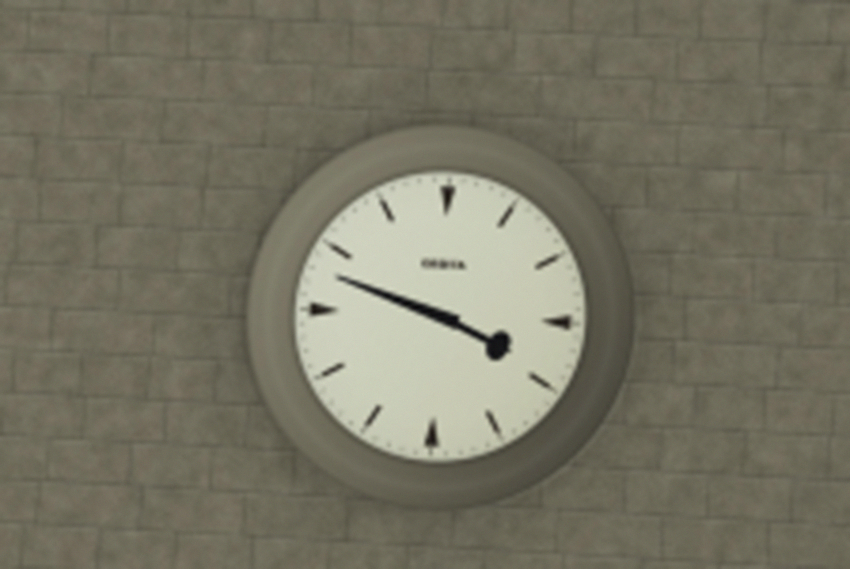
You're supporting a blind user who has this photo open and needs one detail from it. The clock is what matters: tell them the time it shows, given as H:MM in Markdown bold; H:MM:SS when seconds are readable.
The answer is **3:48**
